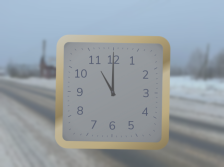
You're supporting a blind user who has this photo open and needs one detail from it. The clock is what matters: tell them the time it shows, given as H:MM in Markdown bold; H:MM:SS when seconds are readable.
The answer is **11:00**
